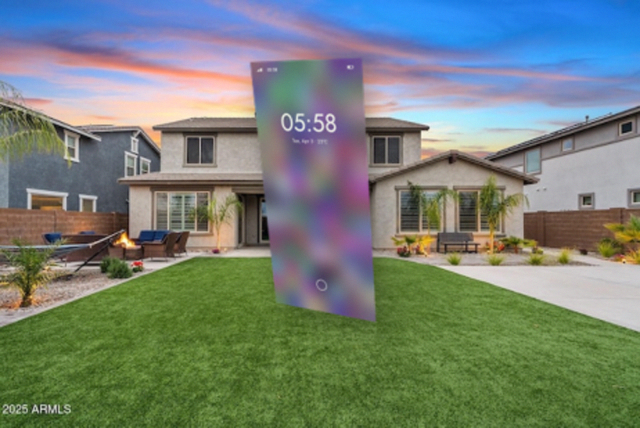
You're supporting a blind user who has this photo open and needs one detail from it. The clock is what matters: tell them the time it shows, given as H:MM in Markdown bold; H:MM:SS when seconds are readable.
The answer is **5:58**
